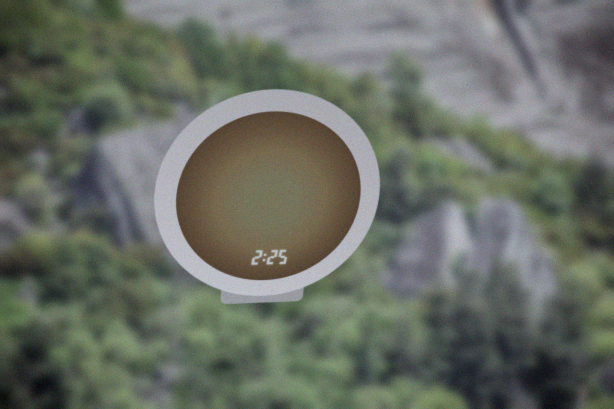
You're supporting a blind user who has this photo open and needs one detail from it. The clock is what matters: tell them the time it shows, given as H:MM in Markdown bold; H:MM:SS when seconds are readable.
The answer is **2:25**
